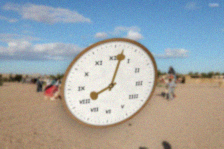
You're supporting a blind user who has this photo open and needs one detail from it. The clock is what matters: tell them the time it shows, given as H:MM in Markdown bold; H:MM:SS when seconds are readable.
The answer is **8:02**
